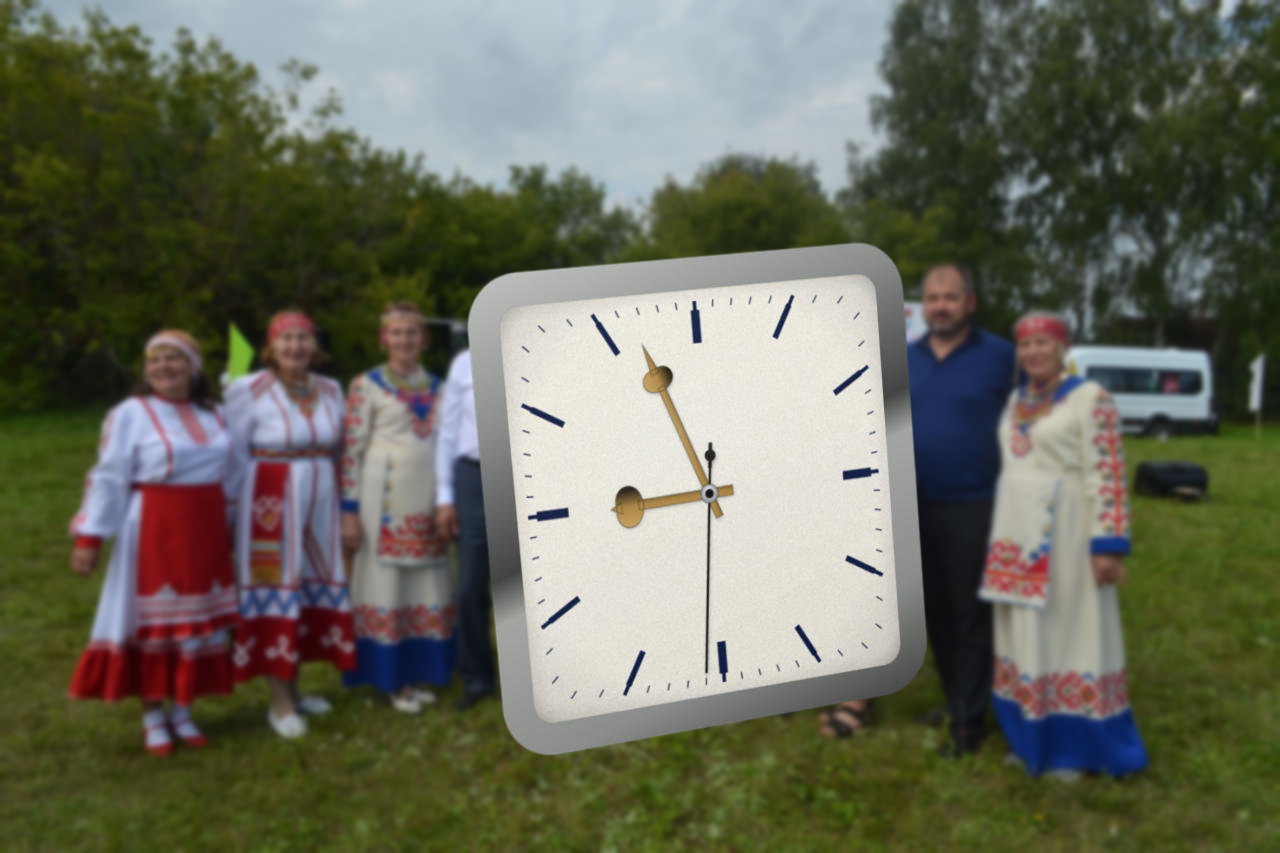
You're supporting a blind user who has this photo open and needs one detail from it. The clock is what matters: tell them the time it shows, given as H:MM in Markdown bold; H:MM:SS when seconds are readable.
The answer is **8:56:31**
